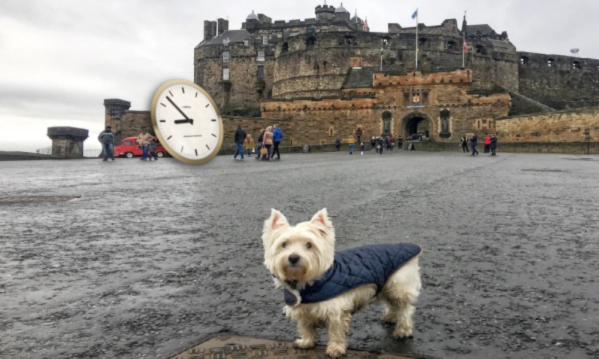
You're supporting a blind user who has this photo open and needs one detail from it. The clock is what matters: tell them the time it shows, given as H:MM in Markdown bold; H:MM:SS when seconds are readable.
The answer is **8:53**
